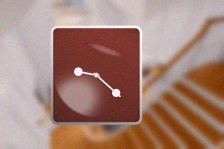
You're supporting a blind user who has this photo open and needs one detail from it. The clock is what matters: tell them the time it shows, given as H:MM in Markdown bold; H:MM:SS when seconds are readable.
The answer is **9:22**
